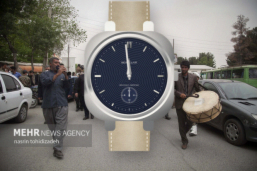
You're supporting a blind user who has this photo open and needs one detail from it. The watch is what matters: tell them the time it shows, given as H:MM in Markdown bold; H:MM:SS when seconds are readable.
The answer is **11:59**
